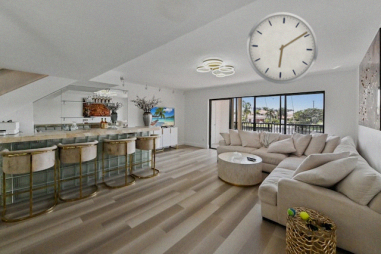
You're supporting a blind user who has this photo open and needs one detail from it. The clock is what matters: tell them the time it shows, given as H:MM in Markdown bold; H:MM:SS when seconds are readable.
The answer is **6:09**
